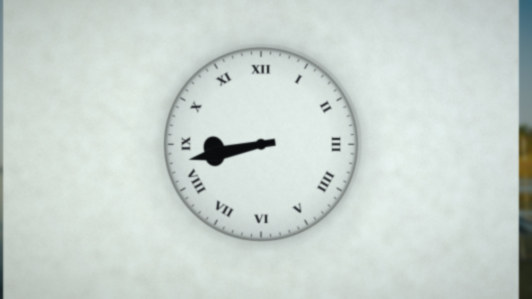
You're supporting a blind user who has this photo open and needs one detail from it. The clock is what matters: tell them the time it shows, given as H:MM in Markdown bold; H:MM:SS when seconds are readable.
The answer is **8:43**
